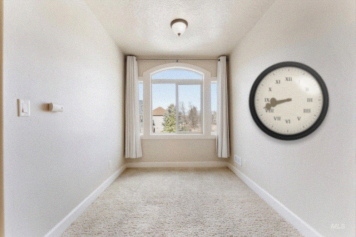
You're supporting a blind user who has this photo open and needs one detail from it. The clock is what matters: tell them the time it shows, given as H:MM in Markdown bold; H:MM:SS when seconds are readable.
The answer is **8:42**
